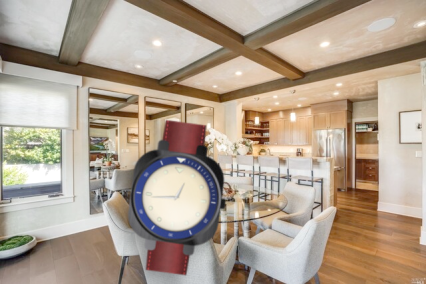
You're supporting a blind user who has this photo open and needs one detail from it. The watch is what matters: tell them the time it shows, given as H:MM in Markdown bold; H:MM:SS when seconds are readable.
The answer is **12:44**
